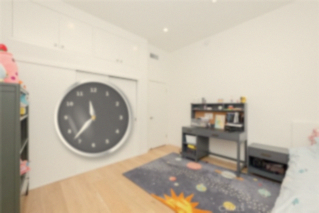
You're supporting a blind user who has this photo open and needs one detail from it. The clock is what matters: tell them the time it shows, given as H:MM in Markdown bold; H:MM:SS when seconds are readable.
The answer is **11:37**
